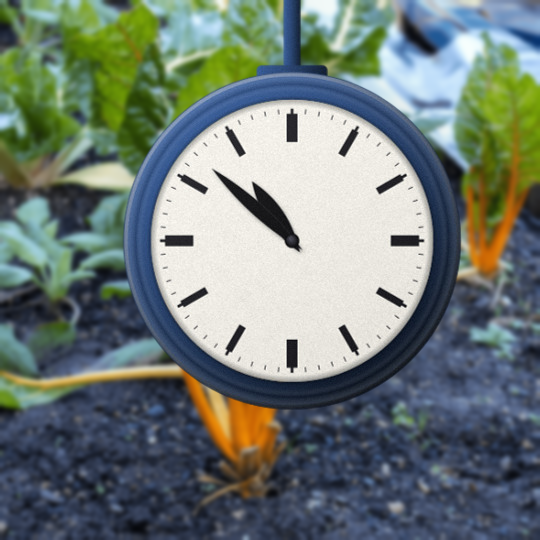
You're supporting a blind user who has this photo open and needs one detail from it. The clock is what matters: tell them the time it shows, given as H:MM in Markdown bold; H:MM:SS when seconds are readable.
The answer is **10:52**
